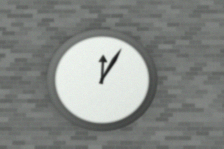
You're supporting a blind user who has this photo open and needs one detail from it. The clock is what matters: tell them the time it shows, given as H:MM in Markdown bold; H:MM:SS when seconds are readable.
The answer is **12:05**
